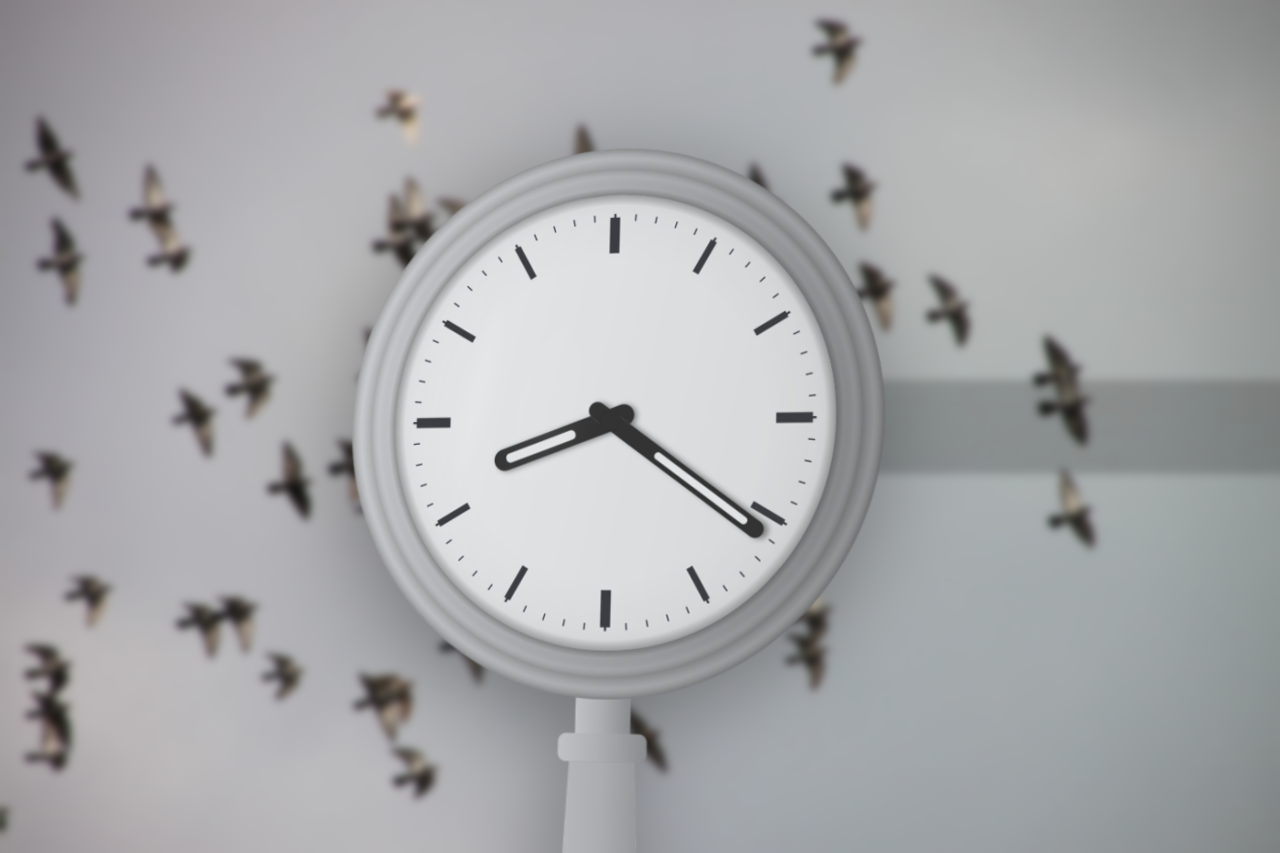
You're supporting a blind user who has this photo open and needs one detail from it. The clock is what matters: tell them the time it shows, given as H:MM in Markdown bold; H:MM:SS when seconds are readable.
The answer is **8:21**
